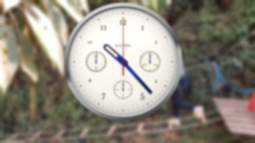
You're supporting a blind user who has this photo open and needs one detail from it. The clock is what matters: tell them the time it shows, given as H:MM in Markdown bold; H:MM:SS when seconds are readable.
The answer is **10:23**
